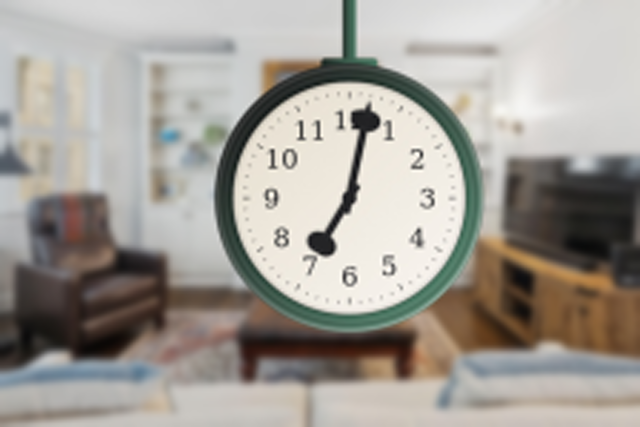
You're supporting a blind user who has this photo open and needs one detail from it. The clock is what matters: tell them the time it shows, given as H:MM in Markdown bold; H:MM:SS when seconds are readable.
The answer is **7:02**
